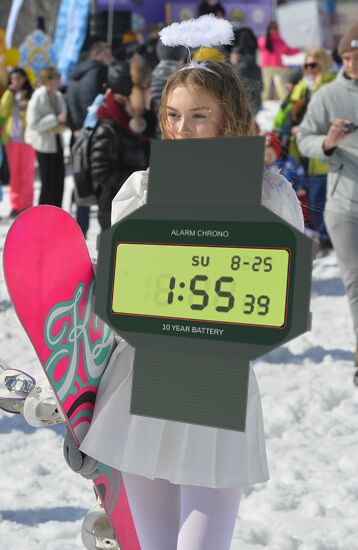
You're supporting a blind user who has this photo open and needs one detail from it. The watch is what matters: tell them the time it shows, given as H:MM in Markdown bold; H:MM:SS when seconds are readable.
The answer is **1:55:39**
